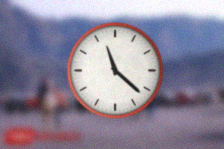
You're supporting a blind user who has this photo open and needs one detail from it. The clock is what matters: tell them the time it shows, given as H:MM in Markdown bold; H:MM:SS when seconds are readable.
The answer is **11:22**
